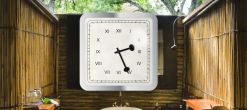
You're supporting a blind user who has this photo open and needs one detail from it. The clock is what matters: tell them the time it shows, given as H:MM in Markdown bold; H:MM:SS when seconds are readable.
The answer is **2:26**
